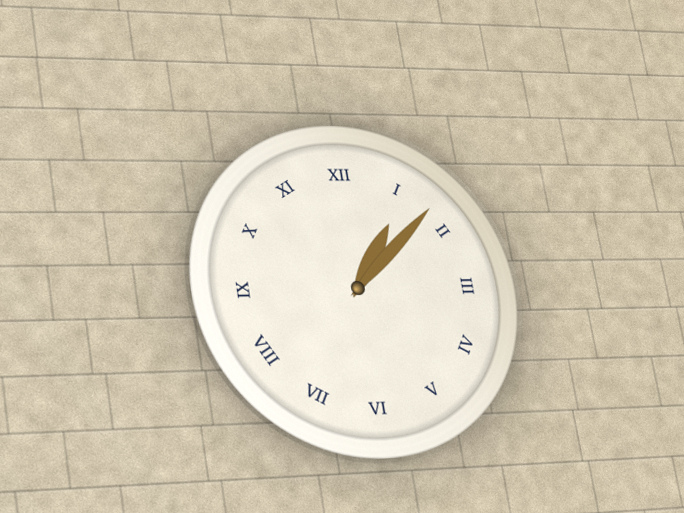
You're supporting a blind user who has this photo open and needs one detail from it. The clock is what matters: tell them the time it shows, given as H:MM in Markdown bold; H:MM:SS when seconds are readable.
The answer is **1:08**
